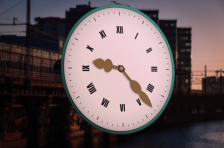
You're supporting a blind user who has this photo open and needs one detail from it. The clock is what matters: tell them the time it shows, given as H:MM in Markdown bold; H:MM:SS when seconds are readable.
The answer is **9:23**
